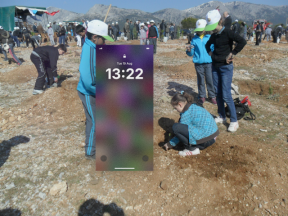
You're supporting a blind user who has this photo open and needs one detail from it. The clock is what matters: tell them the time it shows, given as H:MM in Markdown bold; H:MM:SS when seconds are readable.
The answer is **13:22**
